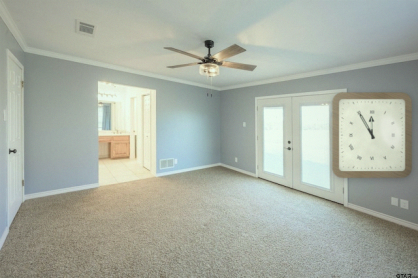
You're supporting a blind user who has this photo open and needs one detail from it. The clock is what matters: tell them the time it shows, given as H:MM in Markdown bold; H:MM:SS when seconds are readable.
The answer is **11:55**
